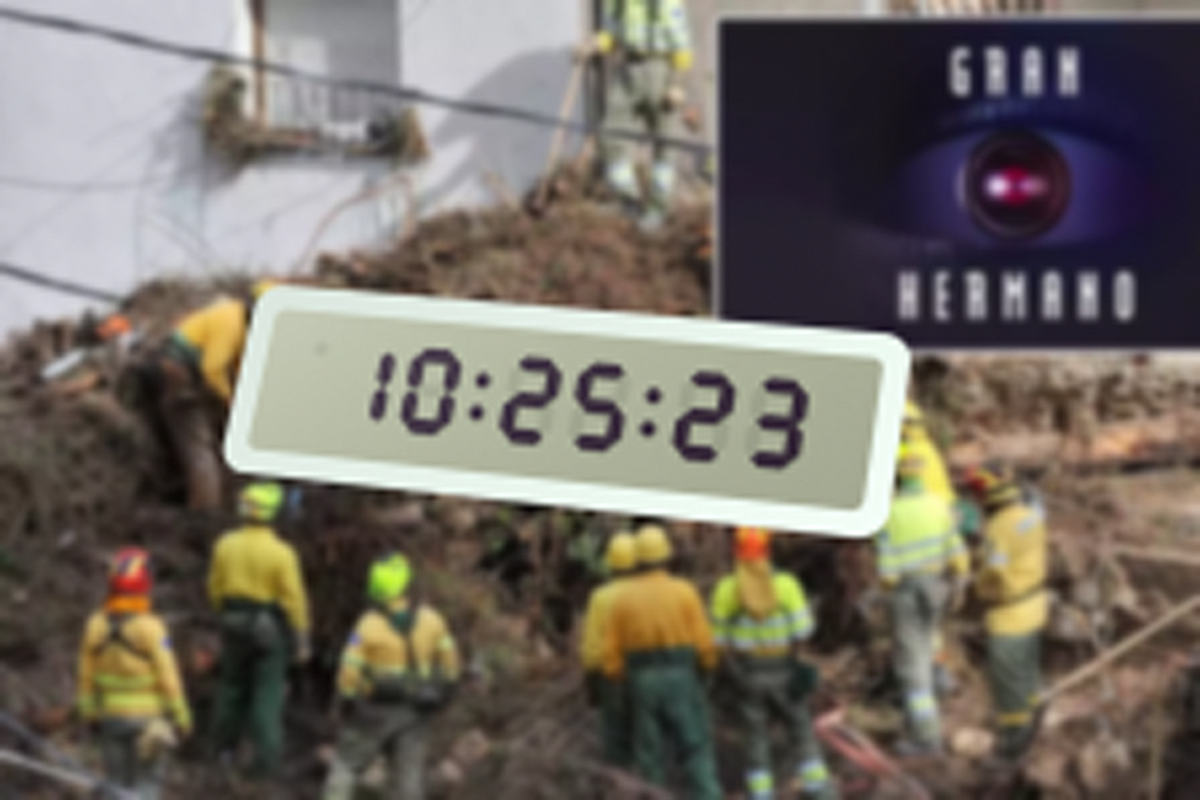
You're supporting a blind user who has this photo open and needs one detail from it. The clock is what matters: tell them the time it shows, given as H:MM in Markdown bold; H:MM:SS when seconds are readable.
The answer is **10:25:23**
